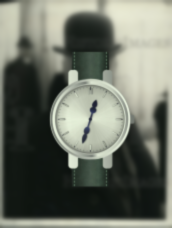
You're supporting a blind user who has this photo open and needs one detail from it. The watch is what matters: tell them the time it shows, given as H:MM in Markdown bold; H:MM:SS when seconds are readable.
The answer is **12:33**
